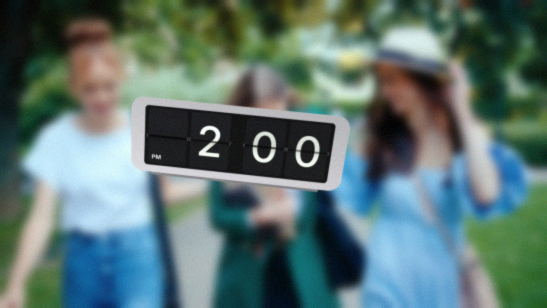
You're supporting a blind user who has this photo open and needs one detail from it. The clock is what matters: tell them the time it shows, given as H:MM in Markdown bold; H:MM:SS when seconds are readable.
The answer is **2:00**
